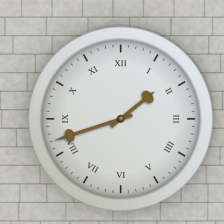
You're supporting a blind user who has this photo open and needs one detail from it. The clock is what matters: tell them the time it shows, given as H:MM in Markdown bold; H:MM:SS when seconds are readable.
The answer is **1:42**
